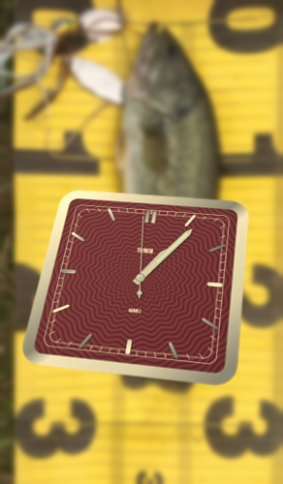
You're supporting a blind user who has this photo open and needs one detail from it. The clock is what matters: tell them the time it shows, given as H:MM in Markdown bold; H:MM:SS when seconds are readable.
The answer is **1:05:59**
